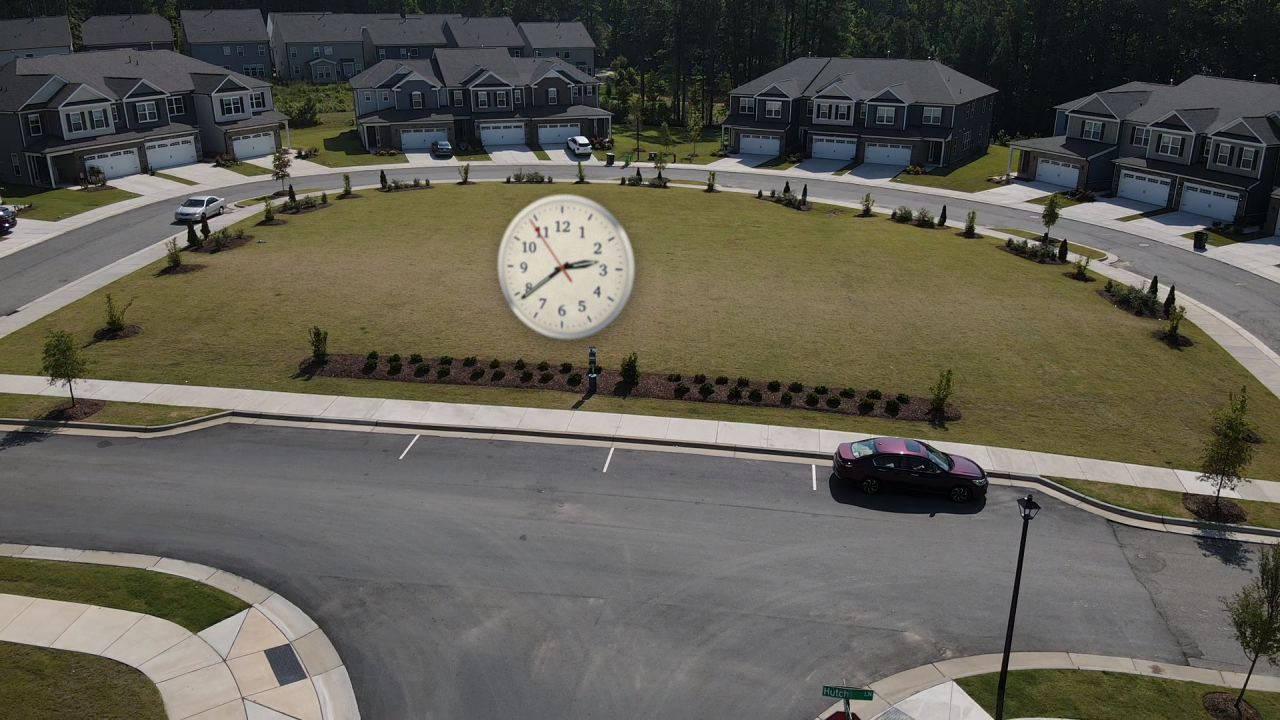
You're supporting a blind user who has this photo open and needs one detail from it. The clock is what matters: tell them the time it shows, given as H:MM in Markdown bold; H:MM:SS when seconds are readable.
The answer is **2:38:54**
